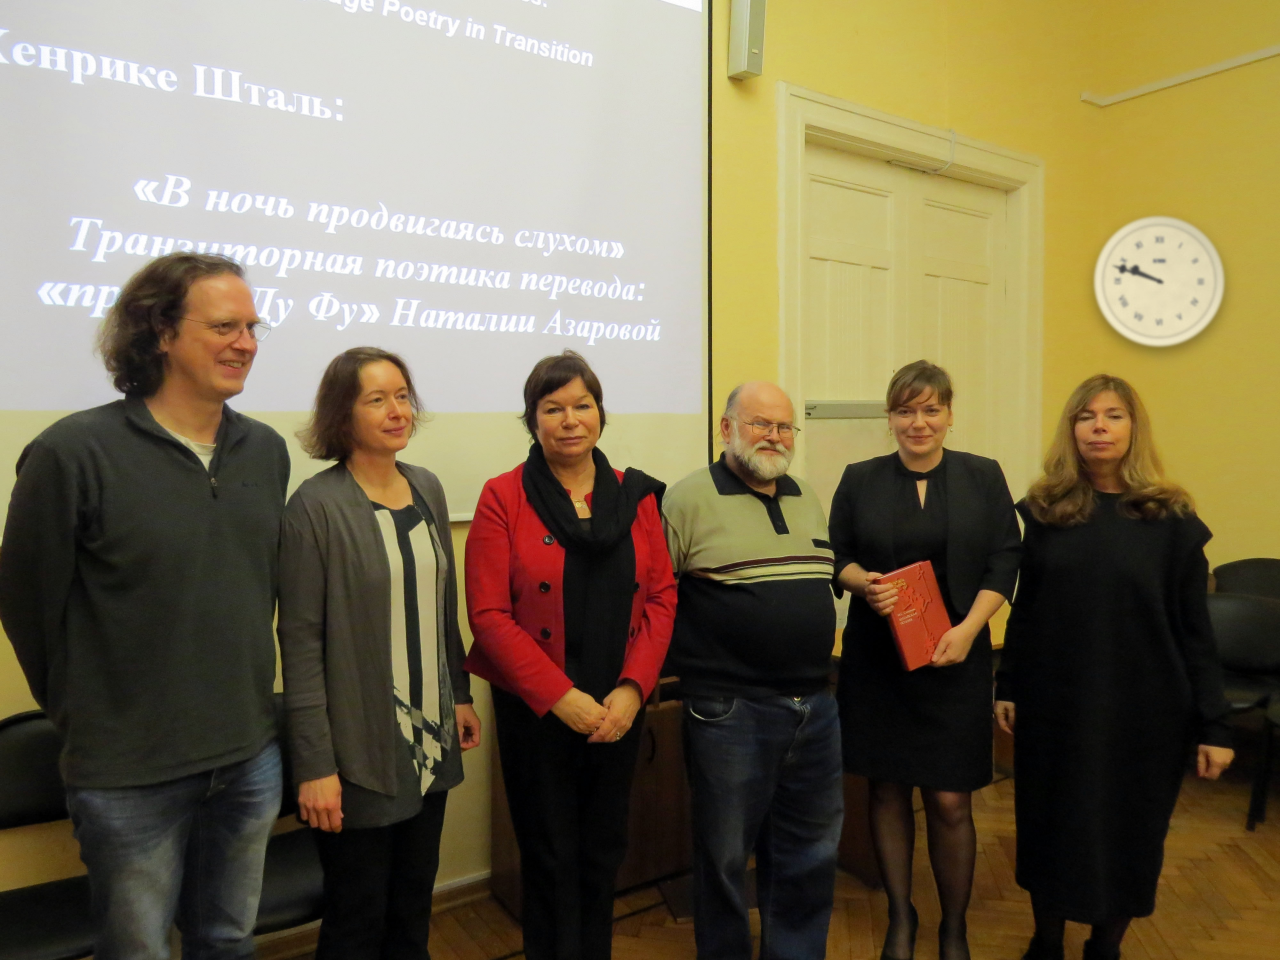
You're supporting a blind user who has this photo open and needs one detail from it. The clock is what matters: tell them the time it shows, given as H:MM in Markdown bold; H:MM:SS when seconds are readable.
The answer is **9:48**
